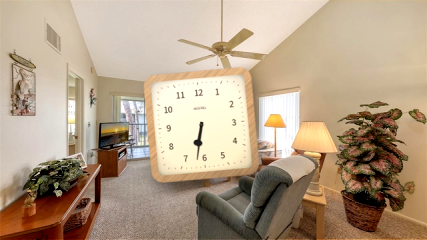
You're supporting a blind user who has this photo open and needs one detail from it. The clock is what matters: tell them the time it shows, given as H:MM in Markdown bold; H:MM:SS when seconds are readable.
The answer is **6:32**
